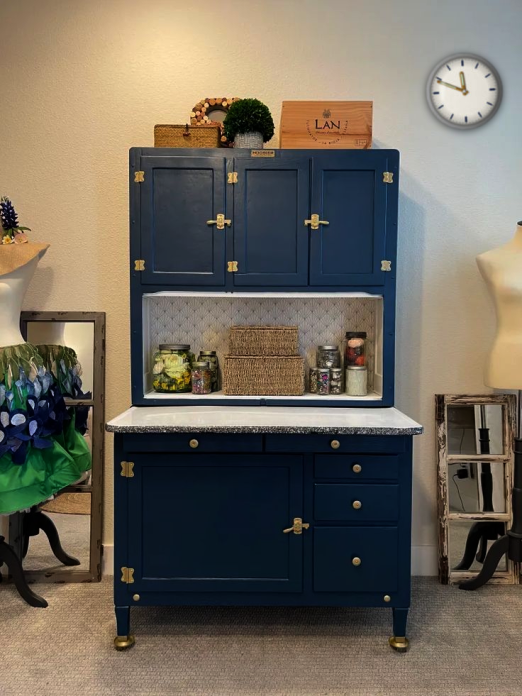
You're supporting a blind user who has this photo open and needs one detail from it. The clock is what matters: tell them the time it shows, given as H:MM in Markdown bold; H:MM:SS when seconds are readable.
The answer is **11:49**
